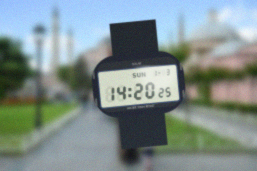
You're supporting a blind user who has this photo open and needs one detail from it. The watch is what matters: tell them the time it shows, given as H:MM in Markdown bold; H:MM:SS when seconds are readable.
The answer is **14:20:25**
